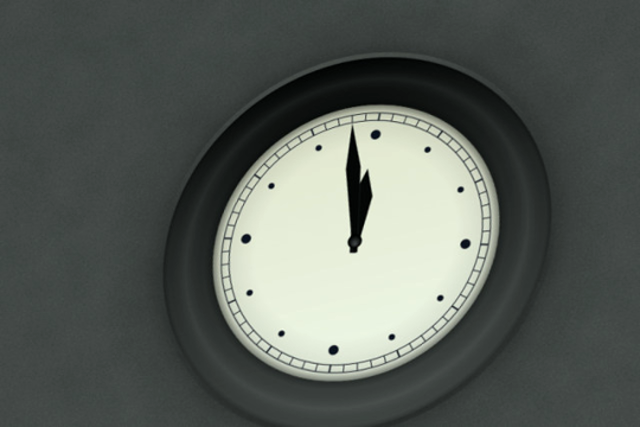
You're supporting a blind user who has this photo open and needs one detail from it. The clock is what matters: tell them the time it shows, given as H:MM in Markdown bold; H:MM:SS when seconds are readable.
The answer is **11:58**
